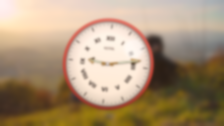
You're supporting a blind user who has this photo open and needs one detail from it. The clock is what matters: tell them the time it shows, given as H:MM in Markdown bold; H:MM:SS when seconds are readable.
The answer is **9:13**
